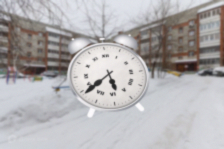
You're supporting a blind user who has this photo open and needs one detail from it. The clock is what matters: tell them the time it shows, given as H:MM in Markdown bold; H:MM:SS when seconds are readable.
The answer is **5:39**
